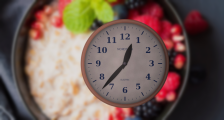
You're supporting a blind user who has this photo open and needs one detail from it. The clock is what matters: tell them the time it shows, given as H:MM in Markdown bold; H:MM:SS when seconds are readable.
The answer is **12:37**
